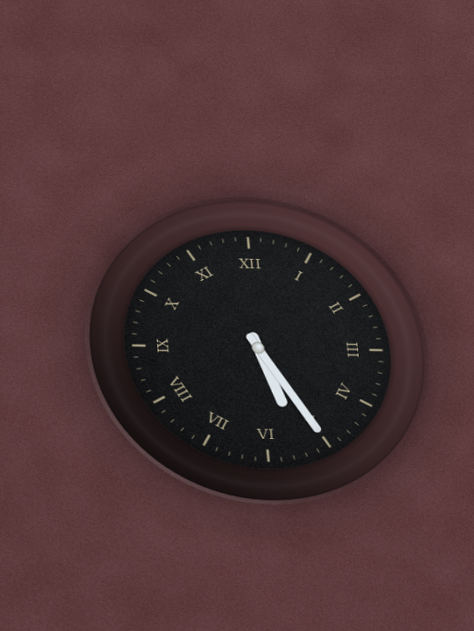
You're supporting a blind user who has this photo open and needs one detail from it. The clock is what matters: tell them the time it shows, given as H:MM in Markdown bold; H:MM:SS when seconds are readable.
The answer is **5:25**
